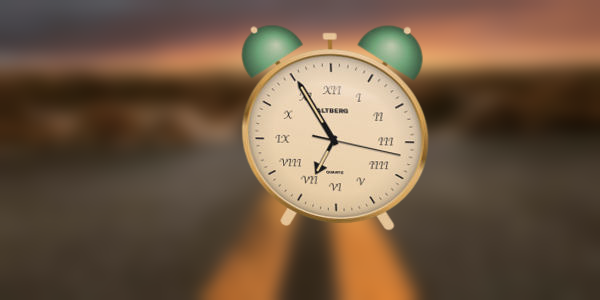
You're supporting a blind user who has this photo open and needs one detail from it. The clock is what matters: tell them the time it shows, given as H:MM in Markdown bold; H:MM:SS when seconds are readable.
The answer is **6:55:17**
